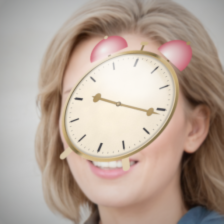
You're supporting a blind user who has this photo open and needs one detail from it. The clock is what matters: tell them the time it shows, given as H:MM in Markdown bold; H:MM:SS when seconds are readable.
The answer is **9:16**
